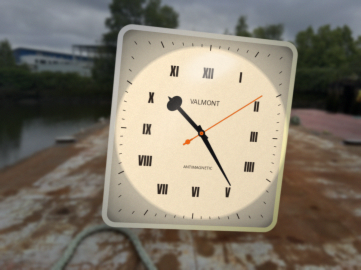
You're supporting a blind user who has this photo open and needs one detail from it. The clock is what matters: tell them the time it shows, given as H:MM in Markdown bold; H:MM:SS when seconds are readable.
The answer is **10:24:09**
